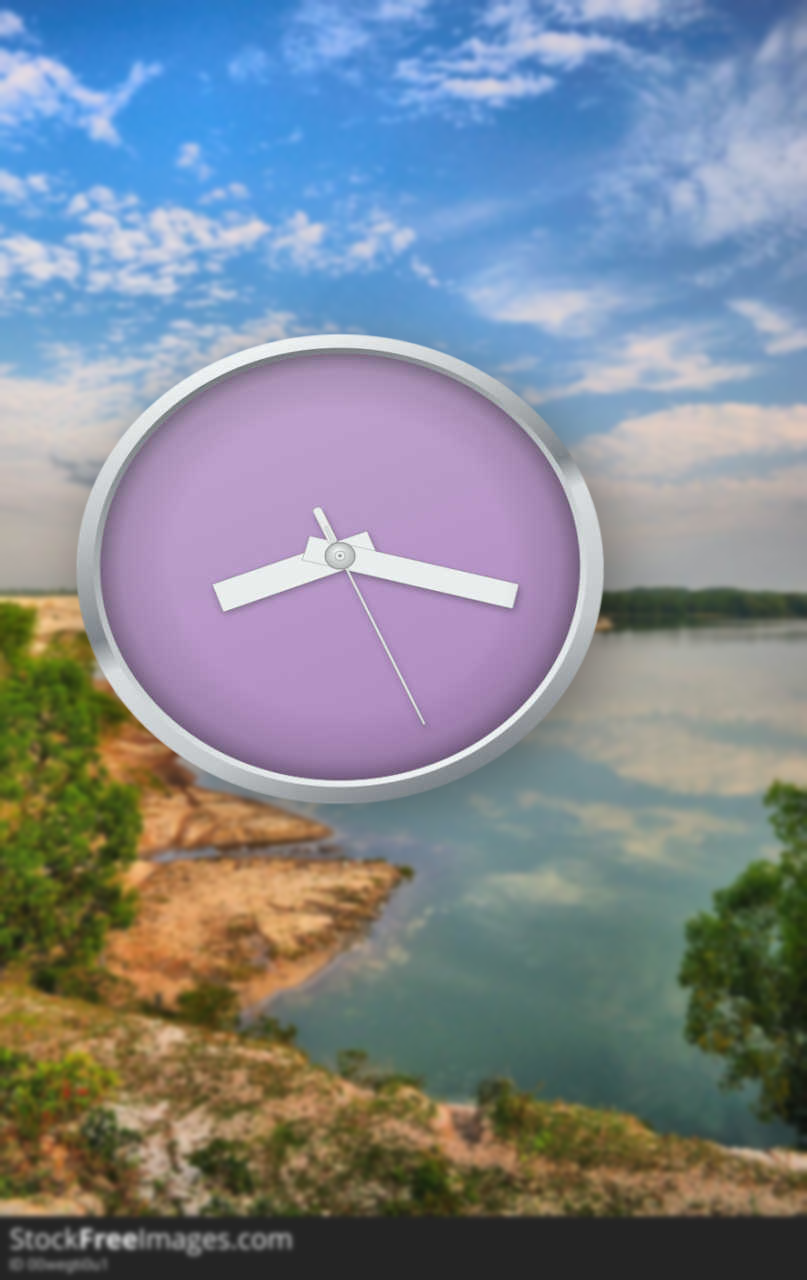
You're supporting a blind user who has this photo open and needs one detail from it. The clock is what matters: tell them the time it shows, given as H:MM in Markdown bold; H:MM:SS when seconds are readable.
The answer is **8:17:26**
